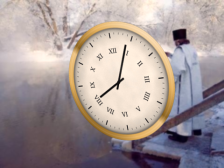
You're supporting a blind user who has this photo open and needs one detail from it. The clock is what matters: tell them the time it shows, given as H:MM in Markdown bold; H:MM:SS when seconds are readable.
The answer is **8:04**
